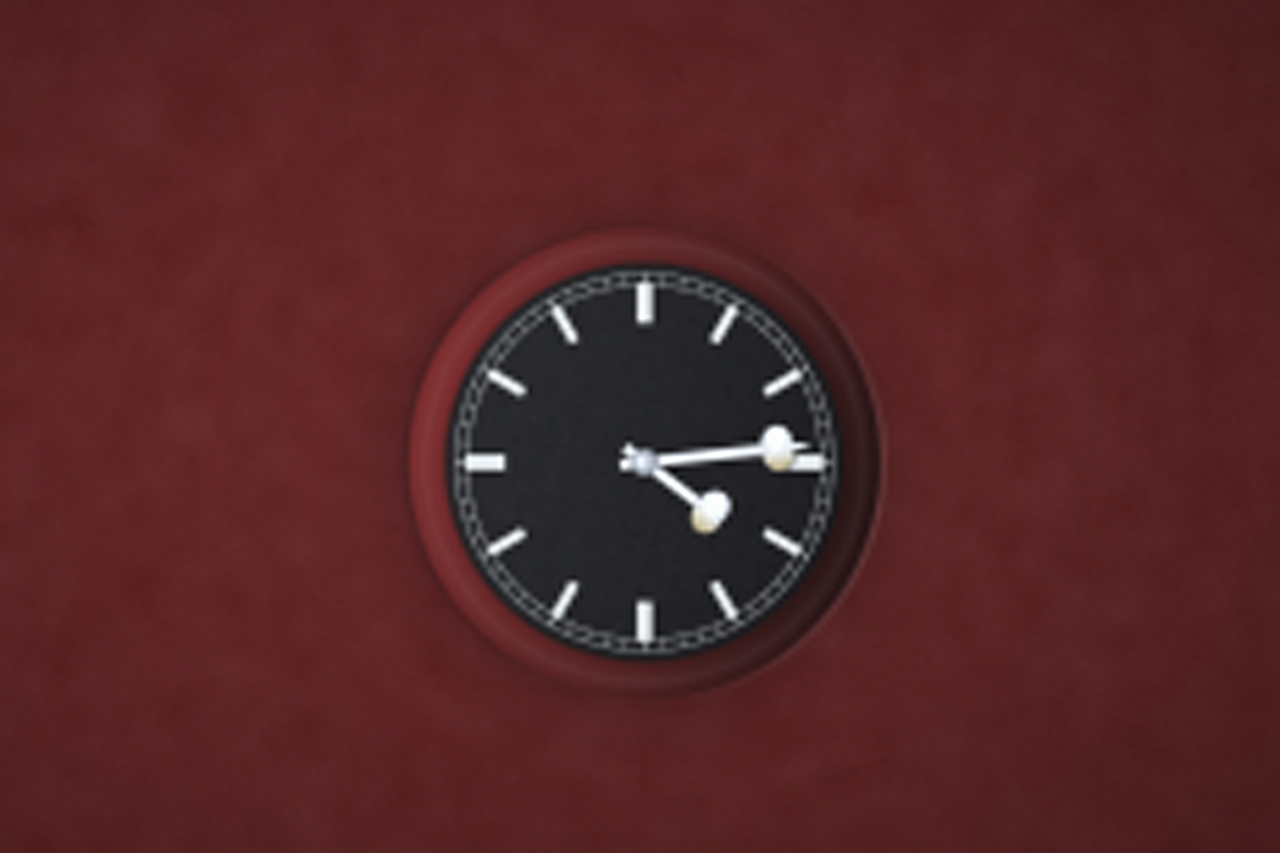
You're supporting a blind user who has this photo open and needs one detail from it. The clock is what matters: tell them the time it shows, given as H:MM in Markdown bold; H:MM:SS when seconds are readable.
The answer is **4:14**
